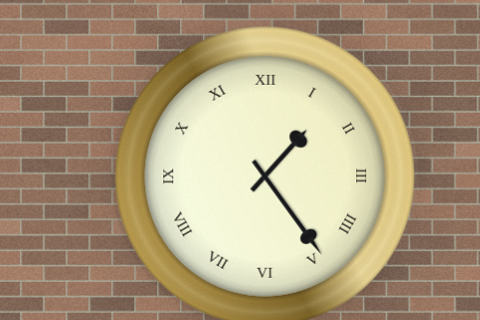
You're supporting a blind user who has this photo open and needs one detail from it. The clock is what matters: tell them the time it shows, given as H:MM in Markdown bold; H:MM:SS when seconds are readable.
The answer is **1:24**
